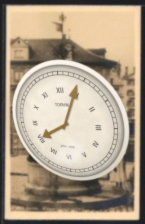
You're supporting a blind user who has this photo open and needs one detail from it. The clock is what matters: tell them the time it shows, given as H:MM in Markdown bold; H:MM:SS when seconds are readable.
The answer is **8:04**
